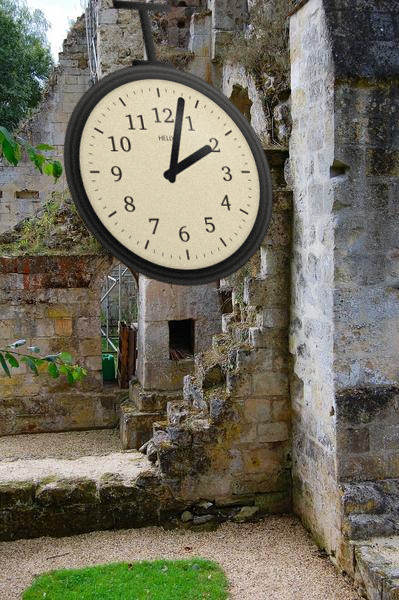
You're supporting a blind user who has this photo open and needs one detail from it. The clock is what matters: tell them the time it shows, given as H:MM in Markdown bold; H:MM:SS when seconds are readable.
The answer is **2:03**
